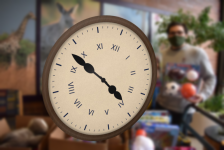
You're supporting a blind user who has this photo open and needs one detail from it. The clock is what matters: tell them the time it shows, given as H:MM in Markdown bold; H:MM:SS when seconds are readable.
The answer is **3:48**
